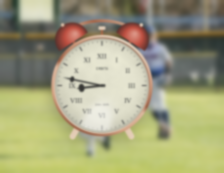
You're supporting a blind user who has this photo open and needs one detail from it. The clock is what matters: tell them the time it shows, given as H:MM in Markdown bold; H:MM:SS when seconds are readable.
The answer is **8:47**
